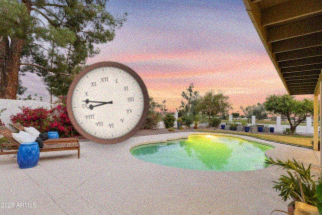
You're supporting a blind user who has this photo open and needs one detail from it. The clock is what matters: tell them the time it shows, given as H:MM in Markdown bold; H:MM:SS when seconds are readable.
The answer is **8:47**
